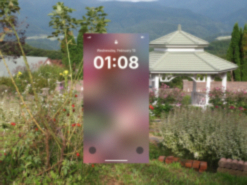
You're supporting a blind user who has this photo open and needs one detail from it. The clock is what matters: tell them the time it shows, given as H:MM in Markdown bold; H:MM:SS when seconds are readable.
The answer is **1:08**
